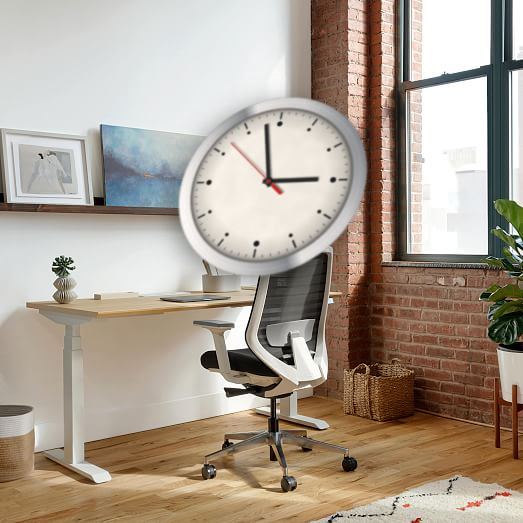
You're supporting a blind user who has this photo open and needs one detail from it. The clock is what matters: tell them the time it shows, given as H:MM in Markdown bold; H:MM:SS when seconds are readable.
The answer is **2:57:52**
